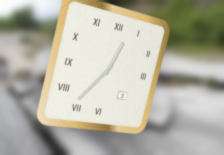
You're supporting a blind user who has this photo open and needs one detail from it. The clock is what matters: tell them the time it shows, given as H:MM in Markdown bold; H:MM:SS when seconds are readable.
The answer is **12:36**
